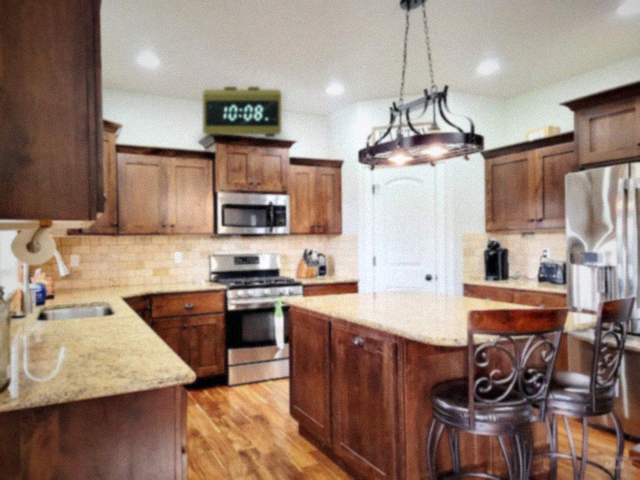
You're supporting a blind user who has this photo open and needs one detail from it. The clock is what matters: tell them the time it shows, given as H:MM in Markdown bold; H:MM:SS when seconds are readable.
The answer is **10:08**
